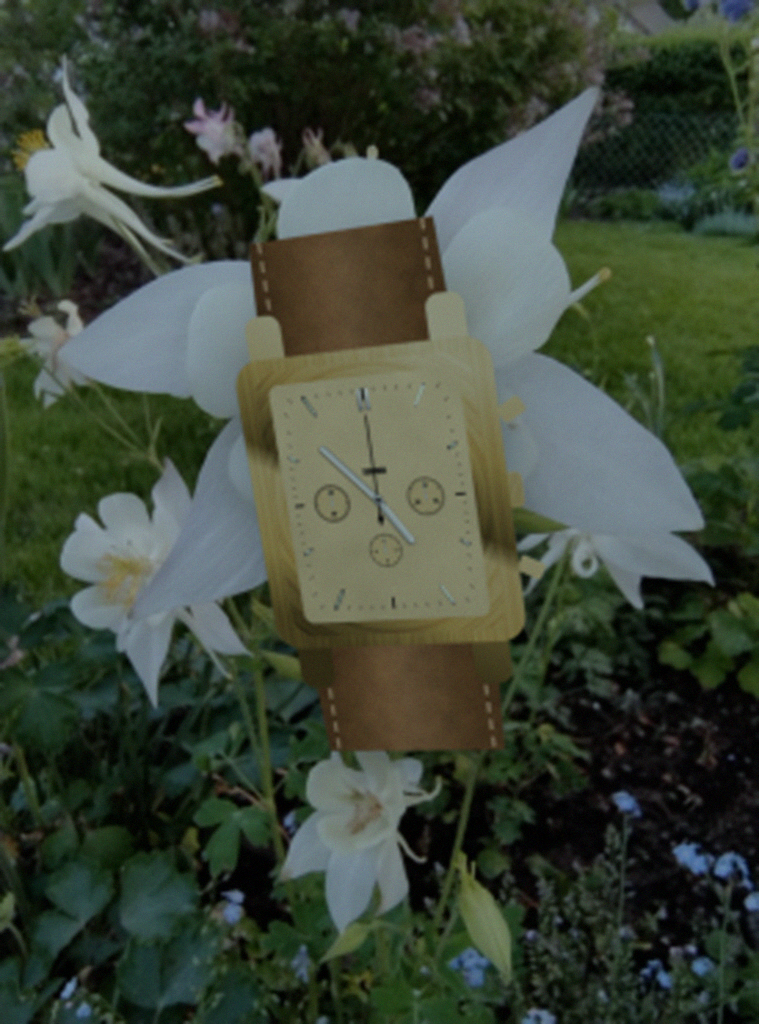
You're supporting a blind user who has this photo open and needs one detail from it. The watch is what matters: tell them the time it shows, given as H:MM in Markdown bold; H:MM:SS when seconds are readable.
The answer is **4:53**
